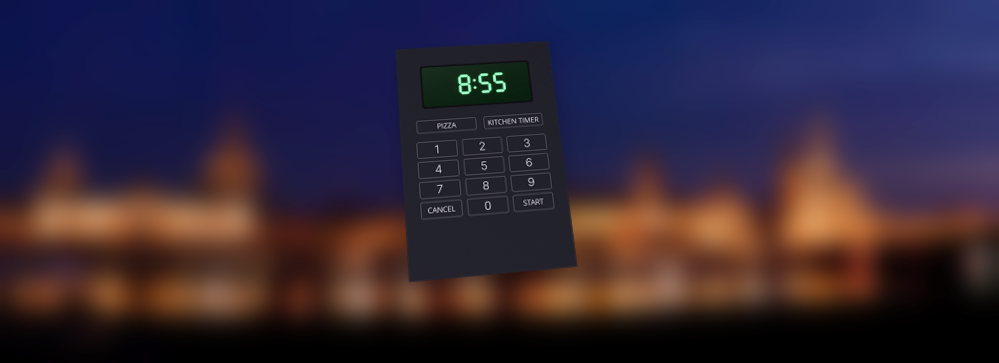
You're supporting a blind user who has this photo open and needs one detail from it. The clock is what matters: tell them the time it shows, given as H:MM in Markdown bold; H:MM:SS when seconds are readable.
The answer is **8:55**
